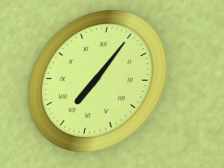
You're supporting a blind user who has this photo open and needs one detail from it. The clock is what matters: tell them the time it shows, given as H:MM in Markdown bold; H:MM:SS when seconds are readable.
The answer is **7:05**
